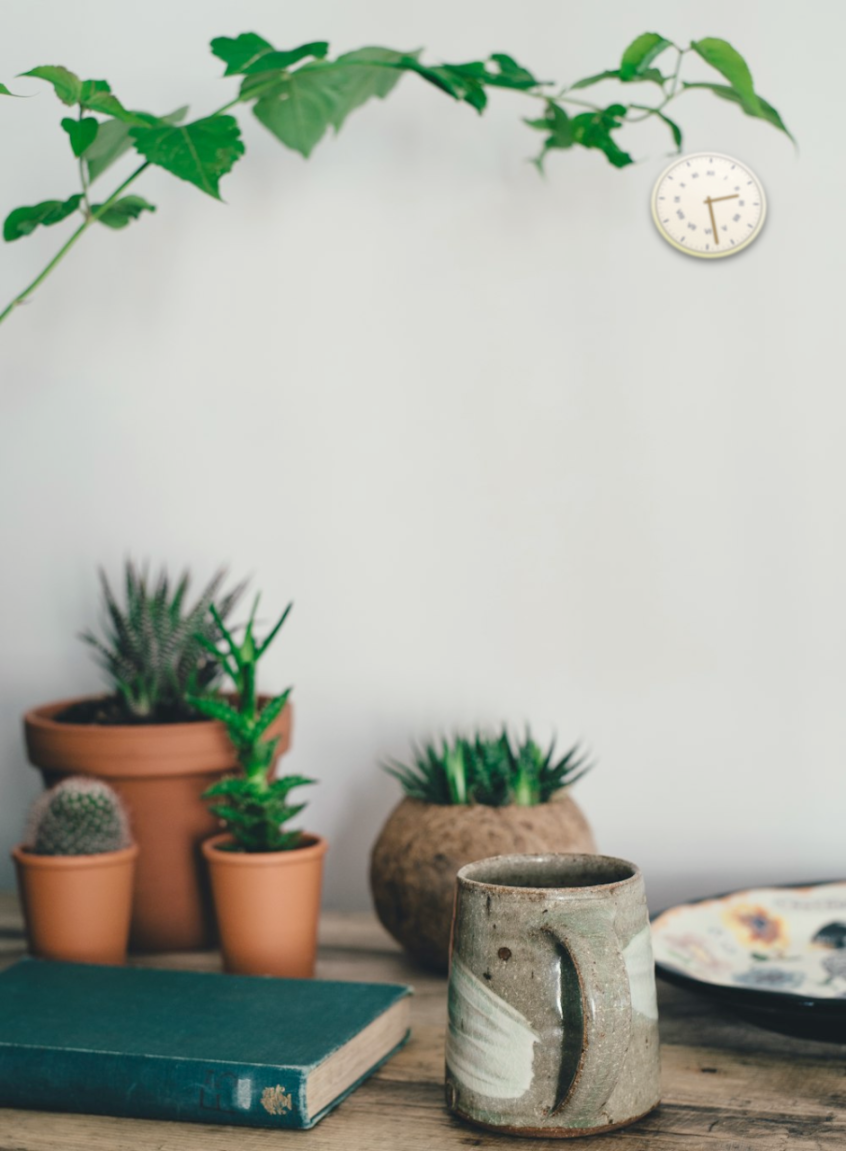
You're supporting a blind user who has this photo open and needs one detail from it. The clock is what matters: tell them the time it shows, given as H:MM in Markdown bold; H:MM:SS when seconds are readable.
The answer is **2:28**
